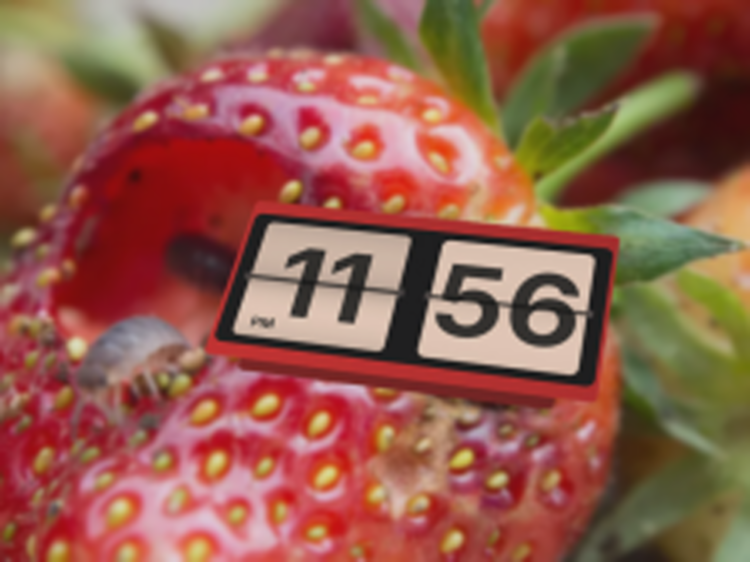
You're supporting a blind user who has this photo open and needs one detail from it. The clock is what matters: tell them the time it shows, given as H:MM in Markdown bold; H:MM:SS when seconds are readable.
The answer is **11:56**
